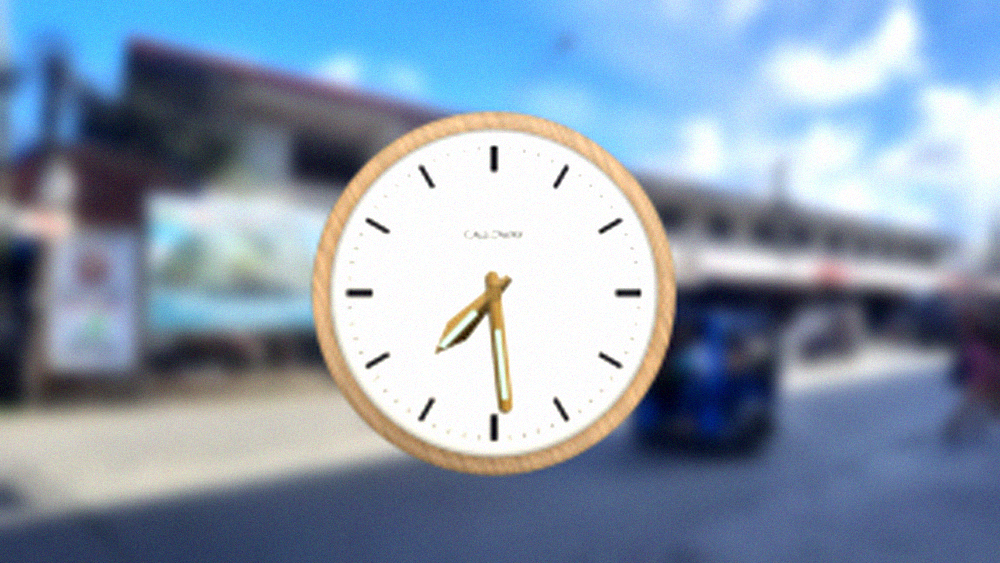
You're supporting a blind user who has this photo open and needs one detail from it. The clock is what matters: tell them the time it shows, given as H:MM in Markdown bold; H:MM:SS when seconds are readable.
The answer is **7:29**
